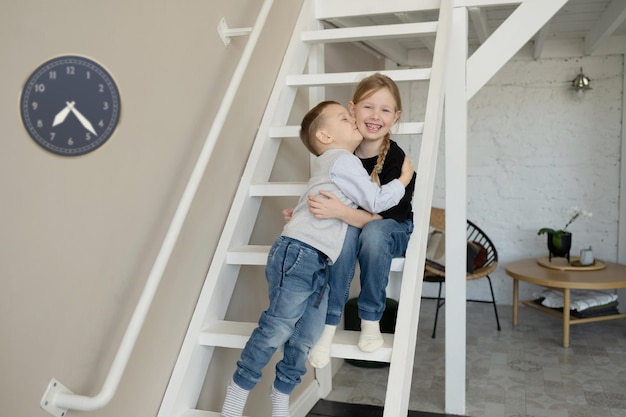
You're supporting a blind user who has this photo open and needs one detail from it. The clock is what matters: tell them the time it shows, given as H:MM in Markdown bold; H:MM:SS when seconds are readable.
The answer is **7:23**
